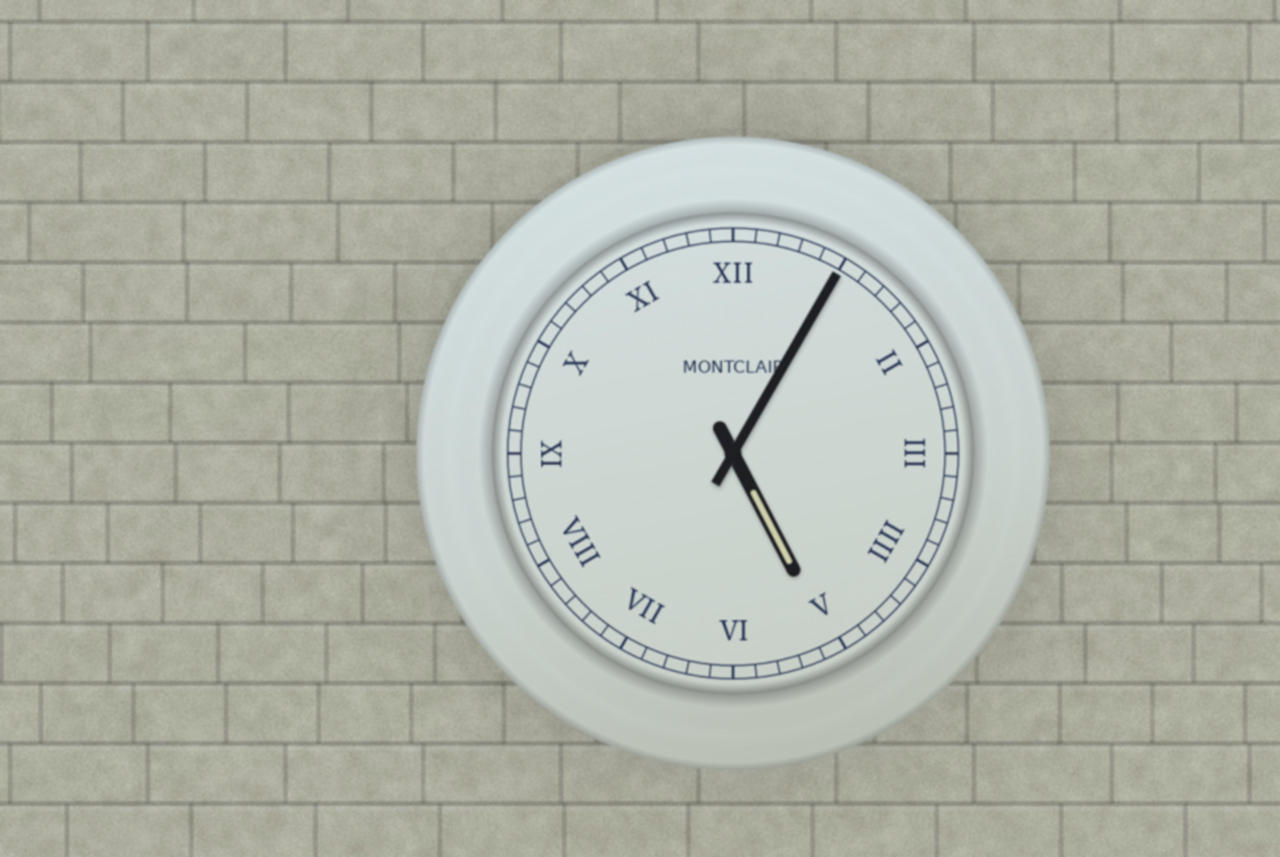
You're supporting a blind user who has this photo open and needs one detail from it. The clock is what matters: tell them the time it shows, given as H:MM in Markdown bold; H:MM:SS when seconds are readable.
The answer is **5:05**
